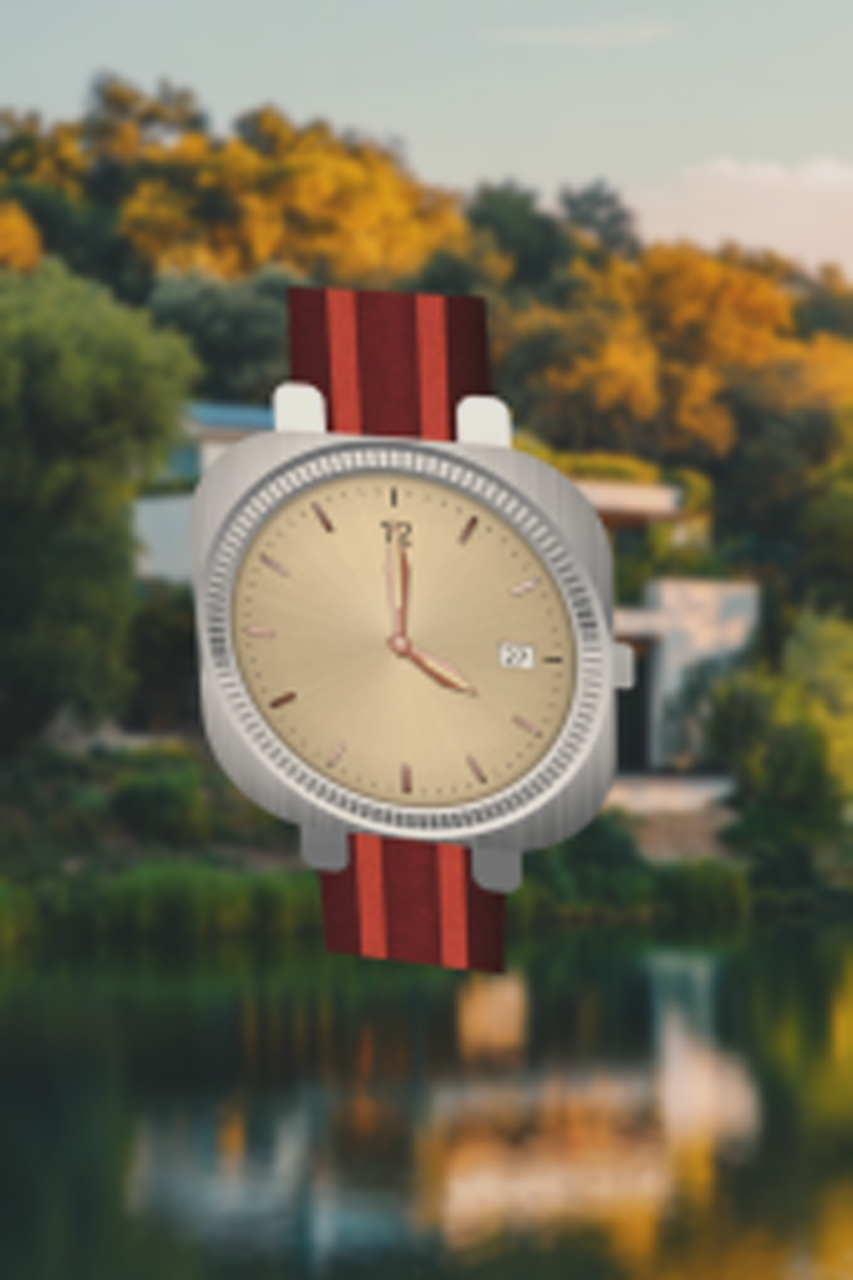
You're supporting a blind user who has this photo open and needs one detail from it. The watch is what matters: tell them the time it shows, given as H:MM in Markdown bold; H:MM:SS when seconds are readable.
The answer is **4:00**
